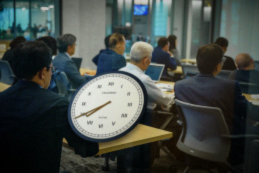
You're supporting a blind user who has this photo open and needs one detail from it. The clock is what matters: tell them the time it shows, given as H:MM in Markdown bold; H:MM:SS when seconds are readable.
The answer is **7:40**
